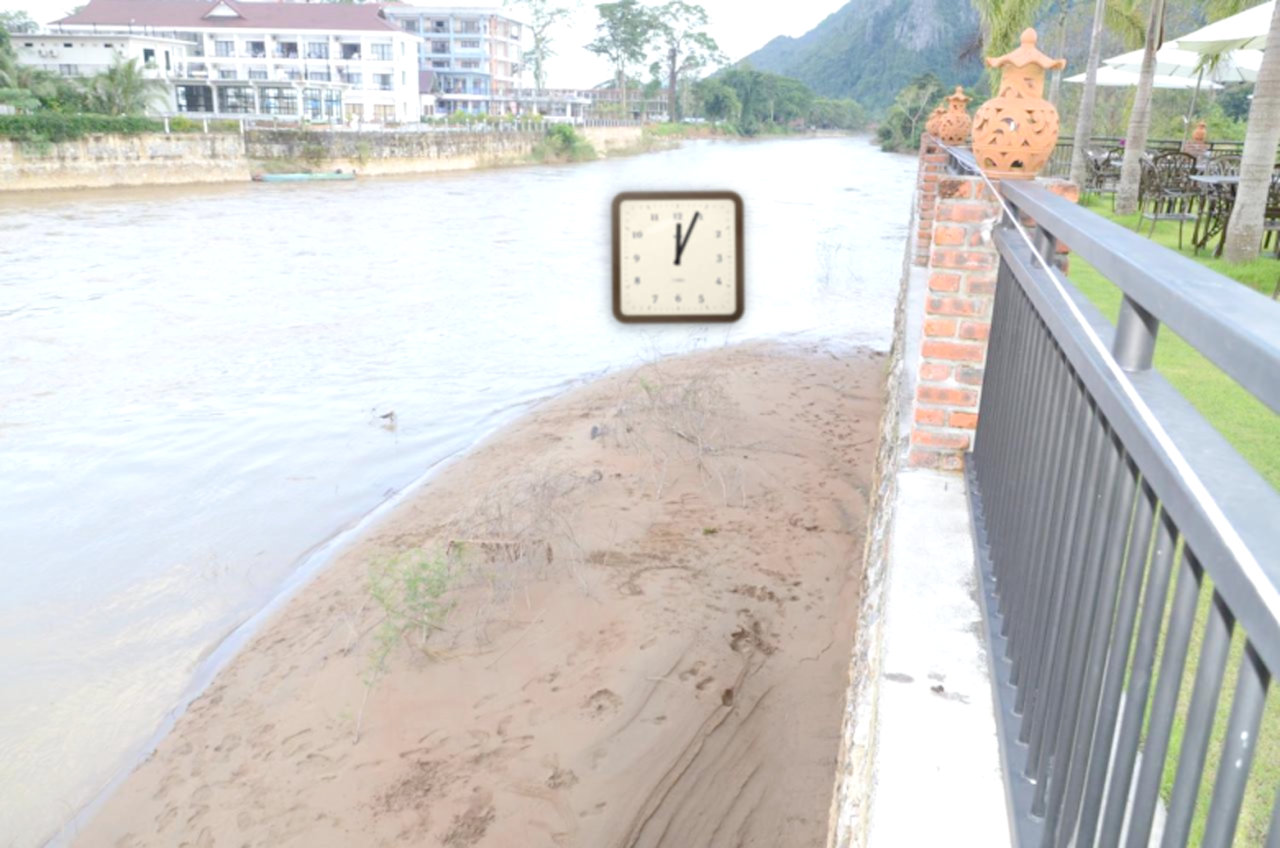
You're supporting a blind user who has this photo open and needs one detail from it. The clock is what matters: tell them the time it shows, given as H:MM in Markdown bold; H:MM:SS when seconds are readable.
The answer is **12:04**
